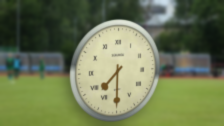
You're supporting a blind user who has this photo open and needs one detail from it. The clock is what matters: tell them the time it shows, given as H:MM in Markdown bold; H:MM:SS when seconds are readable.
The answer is **7:30**
